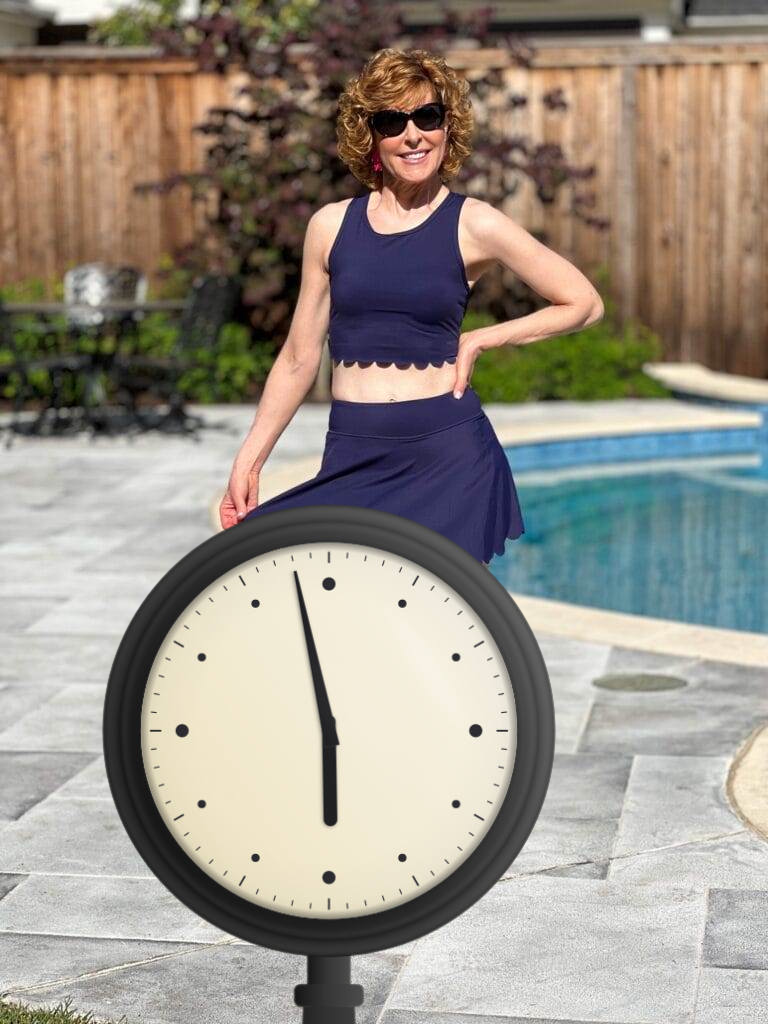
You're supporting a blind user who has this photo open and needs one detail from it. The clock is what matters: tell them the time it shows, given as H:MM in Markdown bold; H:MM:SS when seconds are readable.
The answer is **5:58**
